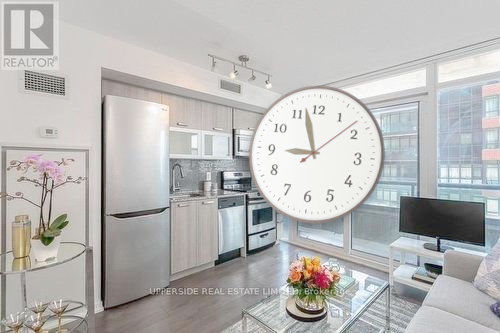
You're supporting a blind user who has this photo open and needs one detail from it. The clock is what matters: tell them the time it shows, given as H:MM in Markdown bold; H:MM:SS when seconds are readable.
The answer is **8:57:08**
